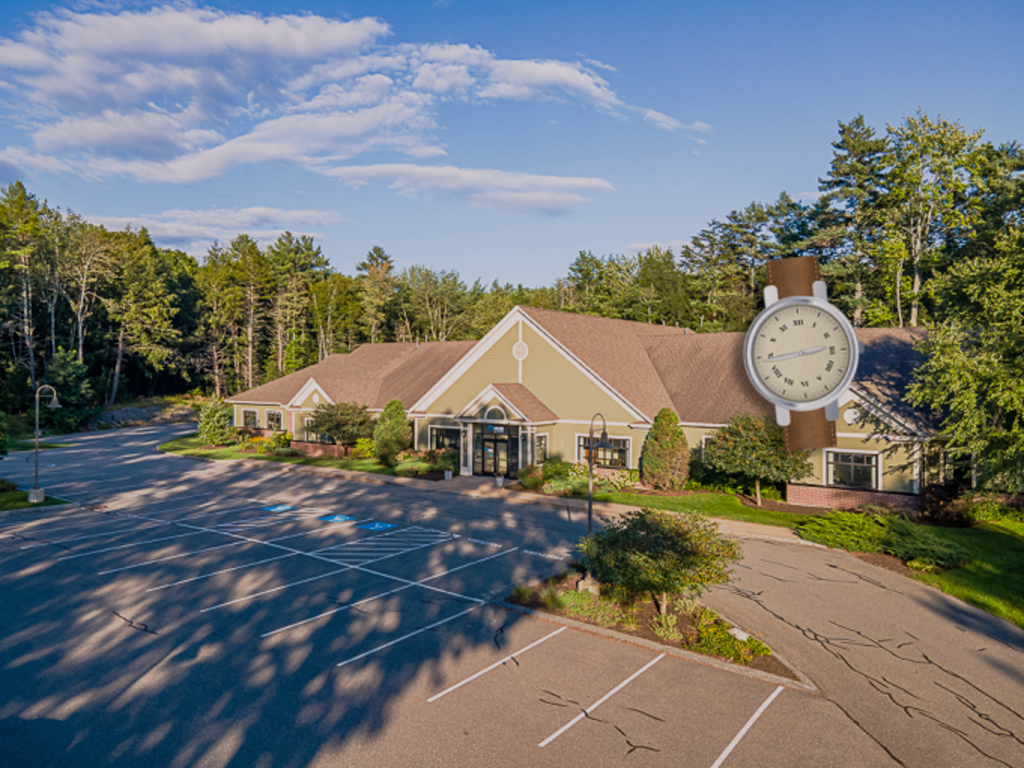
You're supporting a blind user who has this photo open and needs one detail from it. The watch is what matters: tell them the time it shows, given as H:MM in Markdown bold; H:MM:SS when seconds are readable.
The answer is **2:44**
